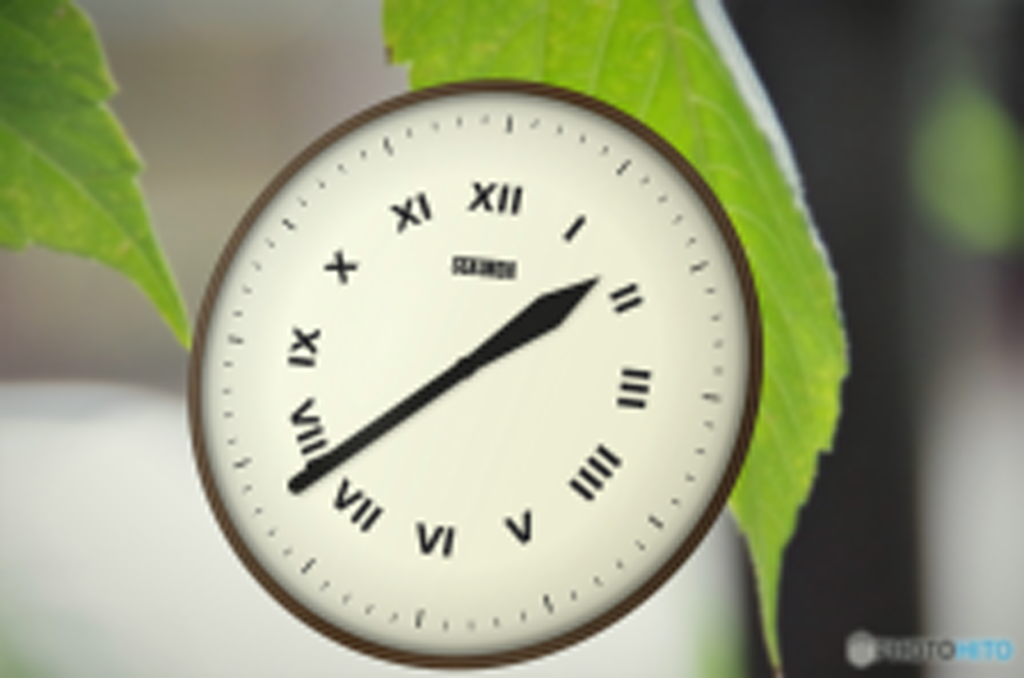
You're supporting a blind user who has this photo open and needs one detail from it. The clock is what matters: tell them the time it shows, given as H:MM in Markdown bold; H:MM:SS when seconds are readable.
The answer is **1:38**
